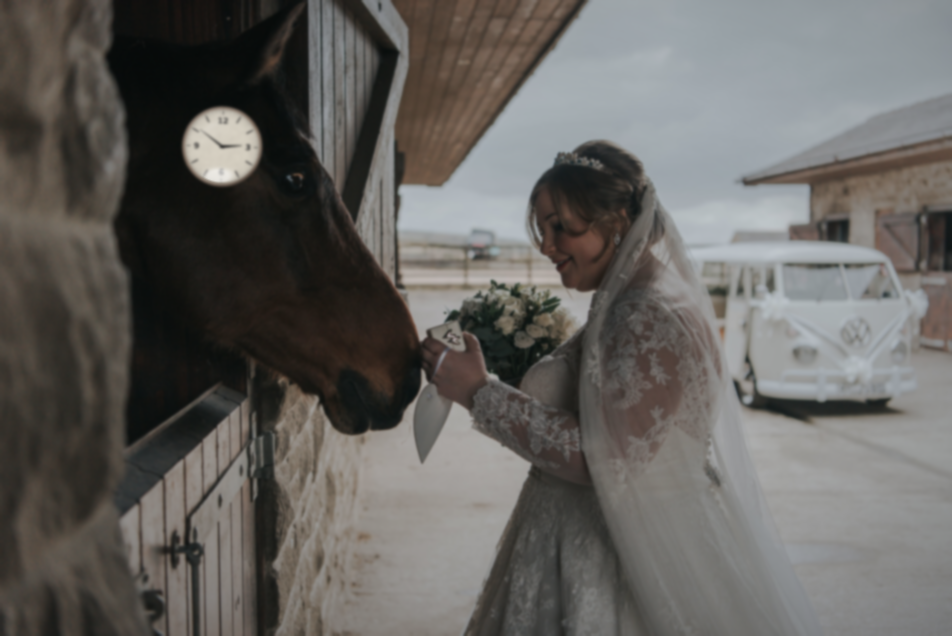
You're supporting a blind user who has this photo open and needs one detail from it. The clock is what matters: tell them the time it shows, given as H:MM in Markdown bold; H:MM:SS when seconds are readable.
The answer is **2:51**
